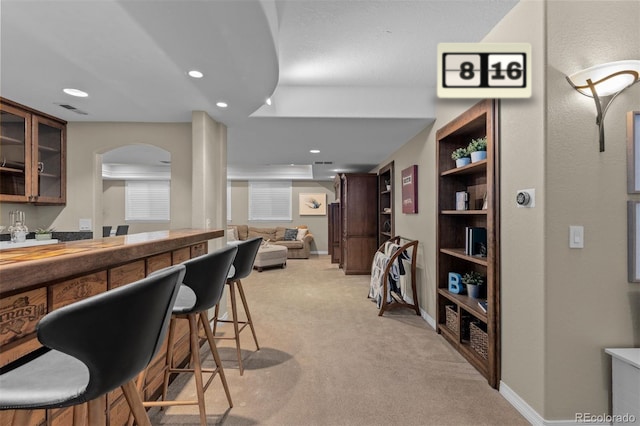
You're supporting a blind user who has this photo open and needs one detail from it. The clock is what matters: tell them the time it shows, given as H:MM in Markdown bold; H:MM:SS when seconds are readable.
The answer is **8:16**
